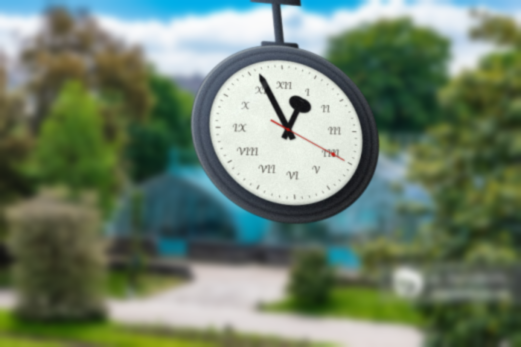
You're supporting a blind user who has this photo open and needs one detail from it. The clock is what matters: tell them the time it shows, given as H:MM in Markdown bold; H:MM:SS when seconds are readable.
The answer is **12:56:20**
